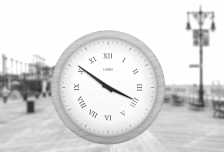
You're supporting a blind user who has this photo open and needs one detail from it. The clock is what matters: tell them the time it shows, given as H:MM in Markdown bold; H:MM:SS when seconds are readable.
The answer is **3:51**
